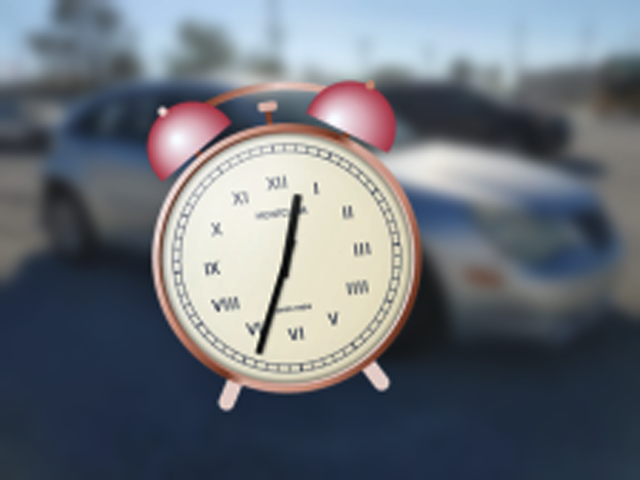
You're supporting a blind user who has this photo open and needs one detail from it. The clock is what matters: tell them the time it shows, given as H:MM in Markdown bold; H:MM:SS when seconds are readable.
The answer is **12:34**
